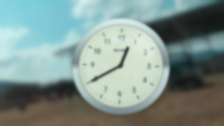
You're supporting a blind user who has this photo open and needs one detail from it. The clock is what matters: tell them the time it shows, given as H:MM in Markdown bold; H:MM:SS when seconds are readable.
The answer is **12:40**
